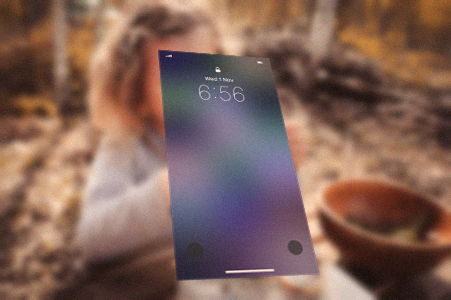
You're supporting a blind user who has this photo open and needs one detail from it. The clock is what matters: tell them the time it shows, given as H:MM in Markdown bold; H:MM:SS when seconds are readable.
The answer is **6:56**
